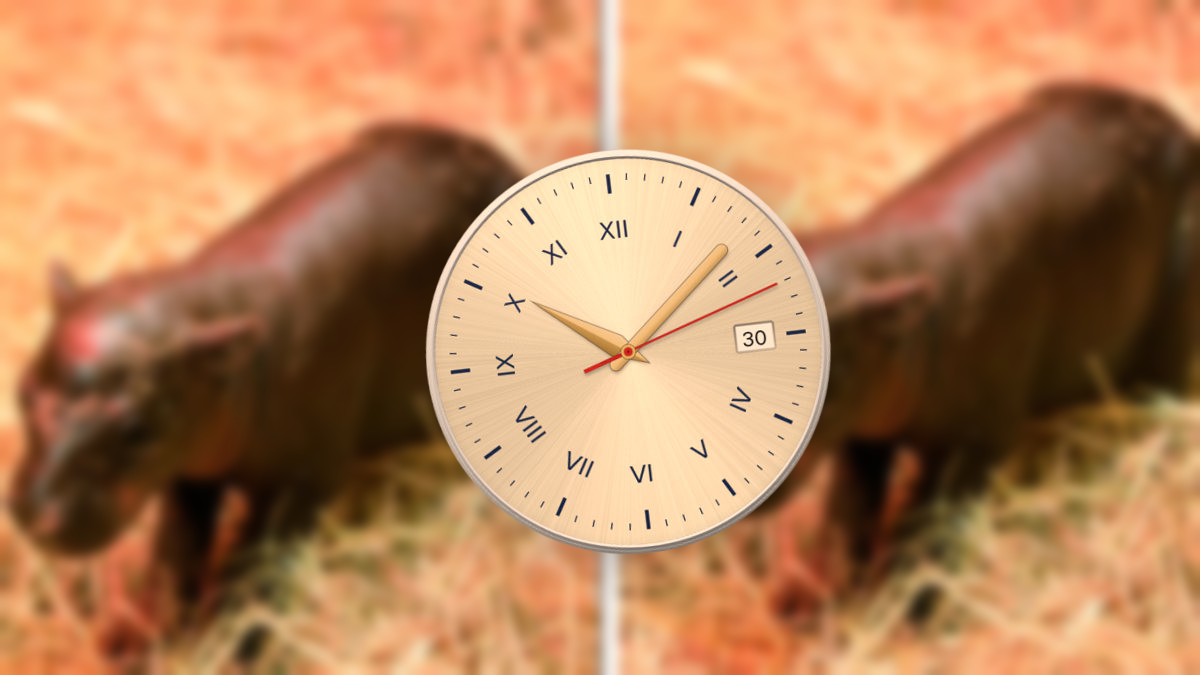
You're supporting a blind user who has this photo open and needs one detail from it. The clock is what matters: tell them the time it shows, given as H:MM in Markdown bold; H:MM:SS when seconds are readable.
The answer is **10:08:12**
